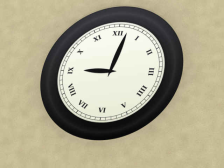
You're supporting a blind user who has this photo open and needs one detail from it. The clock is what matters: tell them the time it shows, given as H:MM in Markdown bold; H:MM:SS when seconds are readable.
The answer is **9:02**
